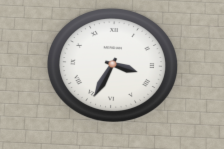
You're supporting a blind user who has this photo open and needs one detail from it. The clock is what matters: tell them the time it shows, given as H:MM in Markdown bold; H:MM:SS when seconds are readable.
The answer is **3:34**
